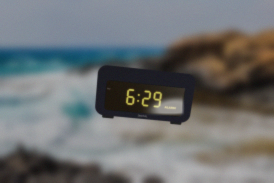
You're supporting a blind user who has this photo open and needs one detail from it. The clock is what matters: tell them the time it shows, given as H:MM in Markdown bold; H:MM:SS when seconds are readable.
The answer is **6:29**
